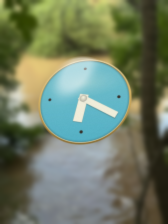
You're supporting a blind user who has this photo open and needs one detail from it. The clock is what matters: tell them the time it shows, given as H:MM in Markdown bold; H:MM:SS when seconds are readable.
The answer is **6:20**
